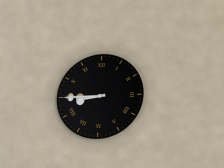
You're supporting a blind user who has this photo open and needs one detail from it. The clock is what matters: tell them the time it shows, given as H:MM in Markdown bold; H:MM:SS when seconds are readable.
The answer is **8:45**
